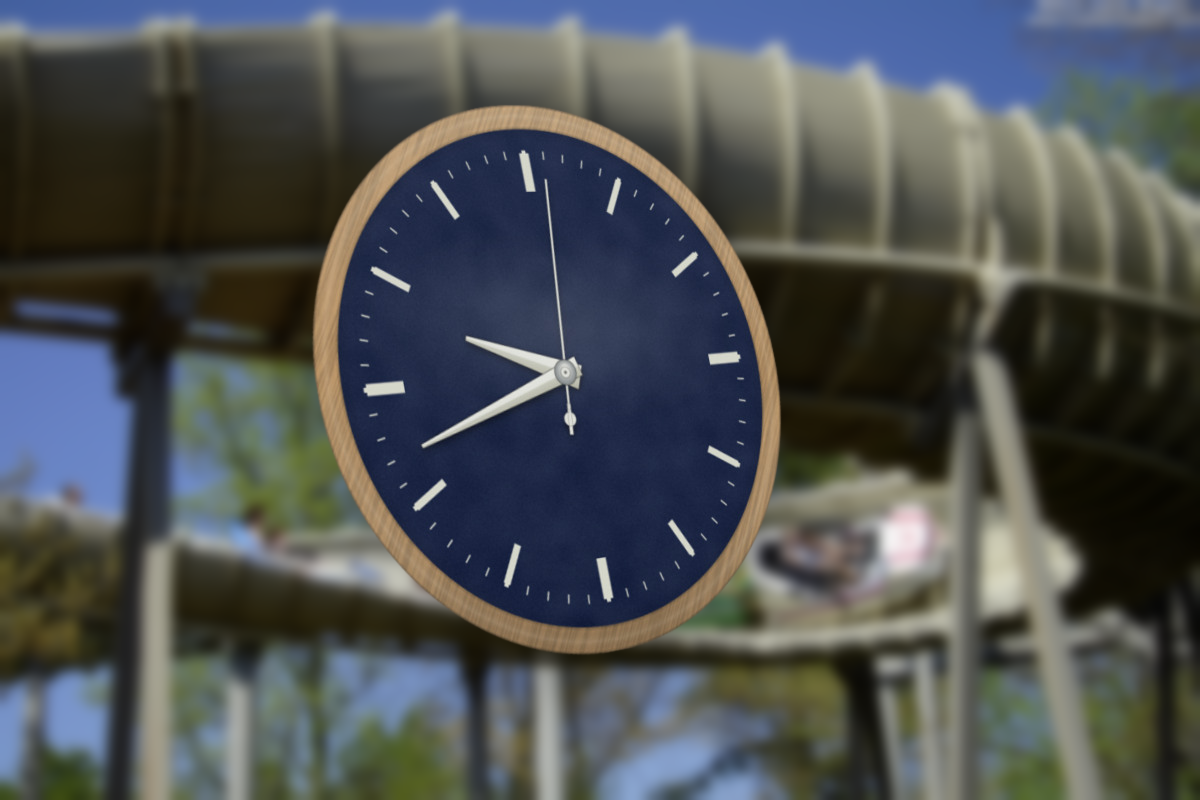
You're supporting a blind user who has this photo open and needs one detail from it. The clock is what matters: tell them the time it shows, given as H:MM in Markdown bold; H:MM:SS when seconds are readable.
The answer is **9:42:01**
